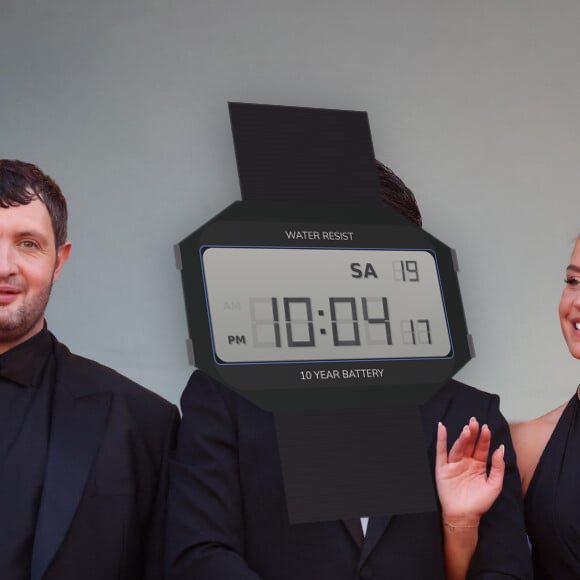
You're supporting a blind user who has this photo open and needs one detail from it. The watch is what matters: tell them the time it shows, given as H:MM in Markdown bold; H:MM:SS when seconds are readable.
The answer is **10:04:17**
